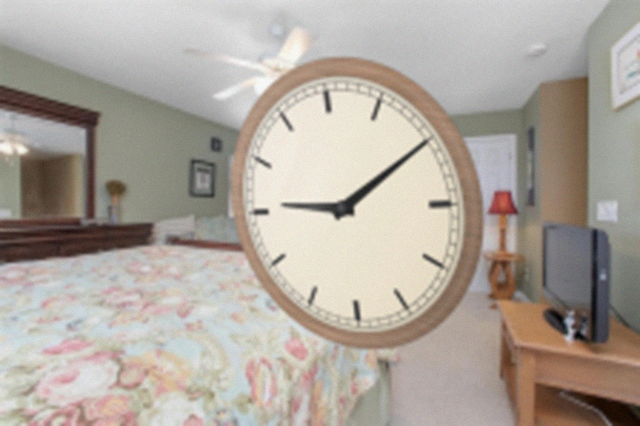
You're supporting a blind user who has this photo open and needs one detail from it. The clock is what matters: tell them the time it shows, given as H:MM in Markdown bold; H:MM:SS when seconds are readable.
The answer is **9:10**
